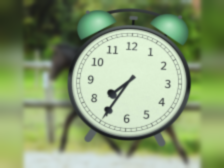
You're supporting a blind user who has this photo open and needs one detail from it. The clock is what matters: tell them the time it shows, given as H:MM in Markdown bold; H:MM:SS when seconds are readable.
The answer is **7:35**
